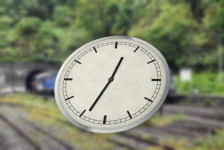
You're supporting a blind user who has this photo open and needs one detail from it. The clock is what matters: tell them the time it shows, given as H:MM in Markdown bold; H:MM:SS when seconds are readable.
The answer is **12:34**
